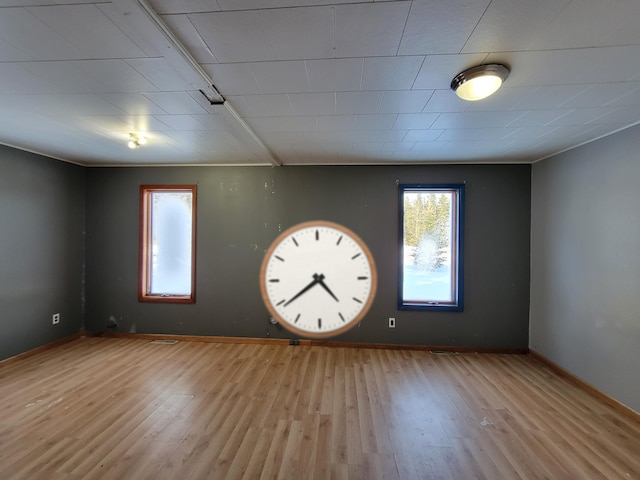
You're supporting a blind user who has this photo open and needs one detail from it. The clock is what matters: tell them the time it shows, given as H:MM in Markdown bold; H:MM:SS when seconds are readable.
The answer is **4:39**
